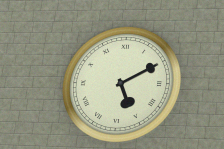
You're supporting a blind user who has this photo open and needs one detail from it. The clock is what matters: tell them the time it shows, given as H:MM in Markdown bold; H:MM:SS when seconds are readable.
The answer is **5:10**
